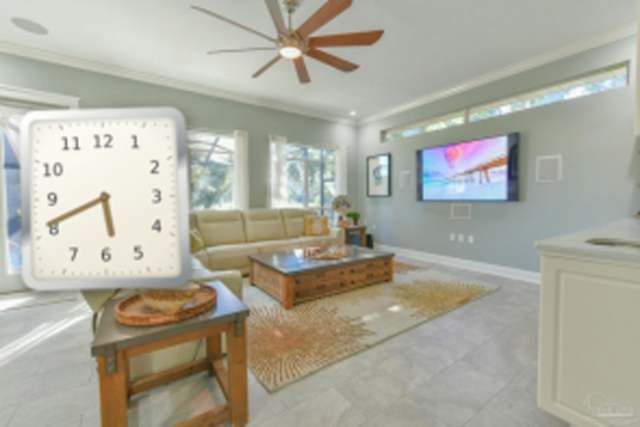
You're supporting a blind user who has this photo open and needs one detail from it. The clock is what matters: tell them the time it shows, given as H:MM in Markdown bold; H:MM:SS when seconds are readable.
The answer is **5:41**
